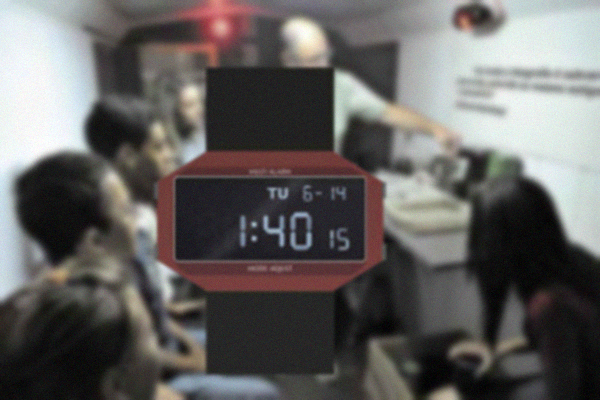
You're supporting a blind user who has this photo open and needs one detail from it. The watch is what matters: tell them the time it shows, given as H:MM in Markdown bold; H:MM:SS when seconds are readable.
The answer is **1:40:15**
